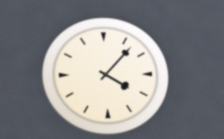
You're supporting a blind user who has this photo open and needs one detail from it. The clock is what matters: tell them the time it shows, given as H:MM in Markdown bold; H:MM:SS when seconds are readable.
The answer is **4:07**
